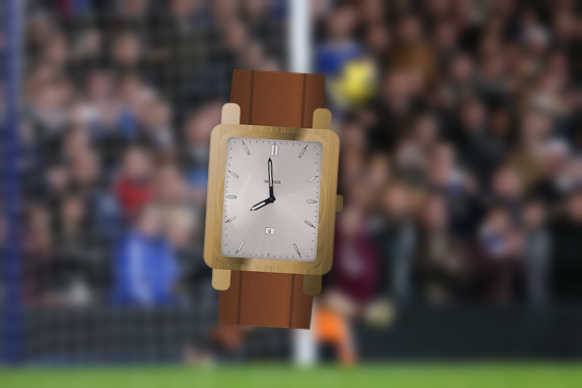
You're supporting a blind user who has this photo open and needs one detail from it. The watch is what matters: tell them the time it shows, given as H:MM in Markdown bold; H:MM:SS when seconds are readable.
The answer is **7:59**
